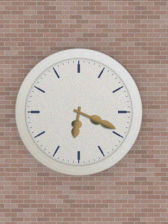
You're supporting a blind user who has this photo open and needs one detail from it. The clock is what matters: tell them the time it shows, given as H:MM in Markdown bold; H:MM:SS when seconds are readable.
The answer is **6:19**
